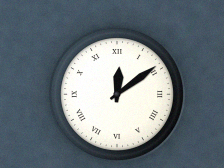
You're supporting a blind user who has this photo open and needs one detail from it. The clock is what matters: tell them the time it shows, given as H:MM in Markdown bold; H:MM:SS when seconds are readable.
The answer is **12:09**
